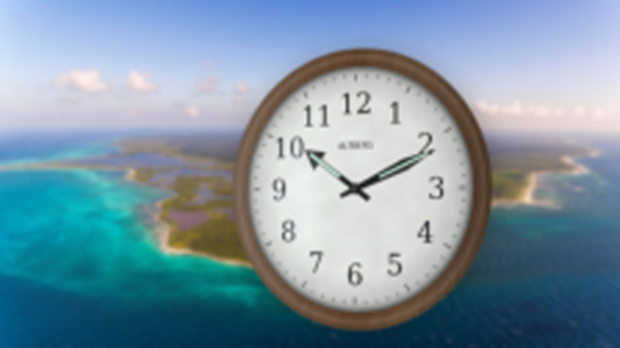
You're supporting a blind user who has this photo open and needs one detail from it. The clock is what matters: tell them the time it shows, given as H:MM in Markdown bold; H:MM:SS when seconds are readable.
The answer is **10:11**
